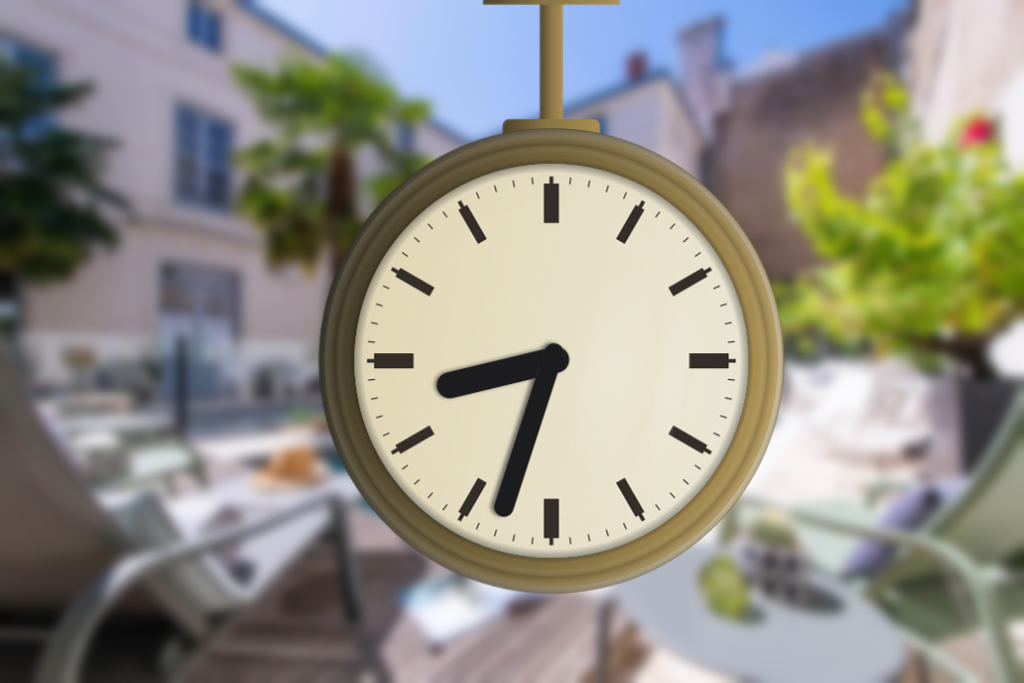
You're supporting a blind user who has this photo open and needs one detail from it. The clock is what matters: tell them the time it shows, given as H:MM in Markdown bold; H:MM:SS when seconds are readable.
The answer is **8:33**
